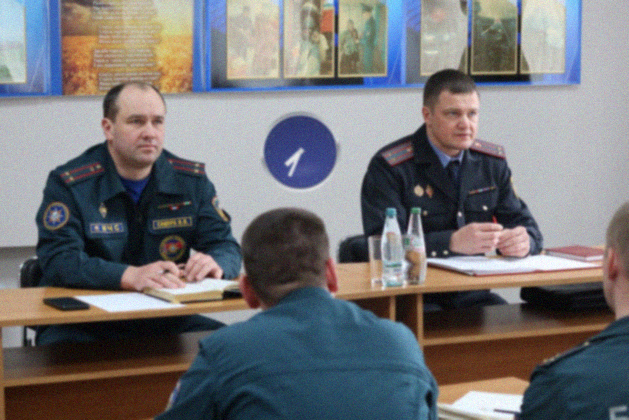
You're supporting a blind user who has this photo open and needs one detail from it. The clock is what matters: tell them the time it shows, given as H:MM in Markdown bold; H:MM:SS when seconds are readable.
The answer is **7:34**
